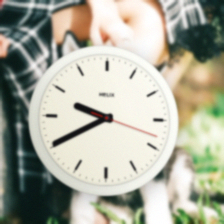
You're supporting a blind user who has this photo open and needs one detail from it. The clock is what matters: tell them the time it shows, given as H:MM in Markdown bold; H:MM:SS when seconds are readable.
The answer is **9:40:18**
